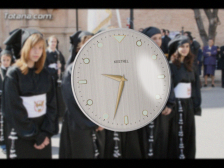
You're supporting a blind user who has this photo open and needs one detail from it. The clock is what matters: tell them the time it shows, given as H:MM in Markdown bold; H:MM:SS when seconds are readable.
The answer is **9:33**
